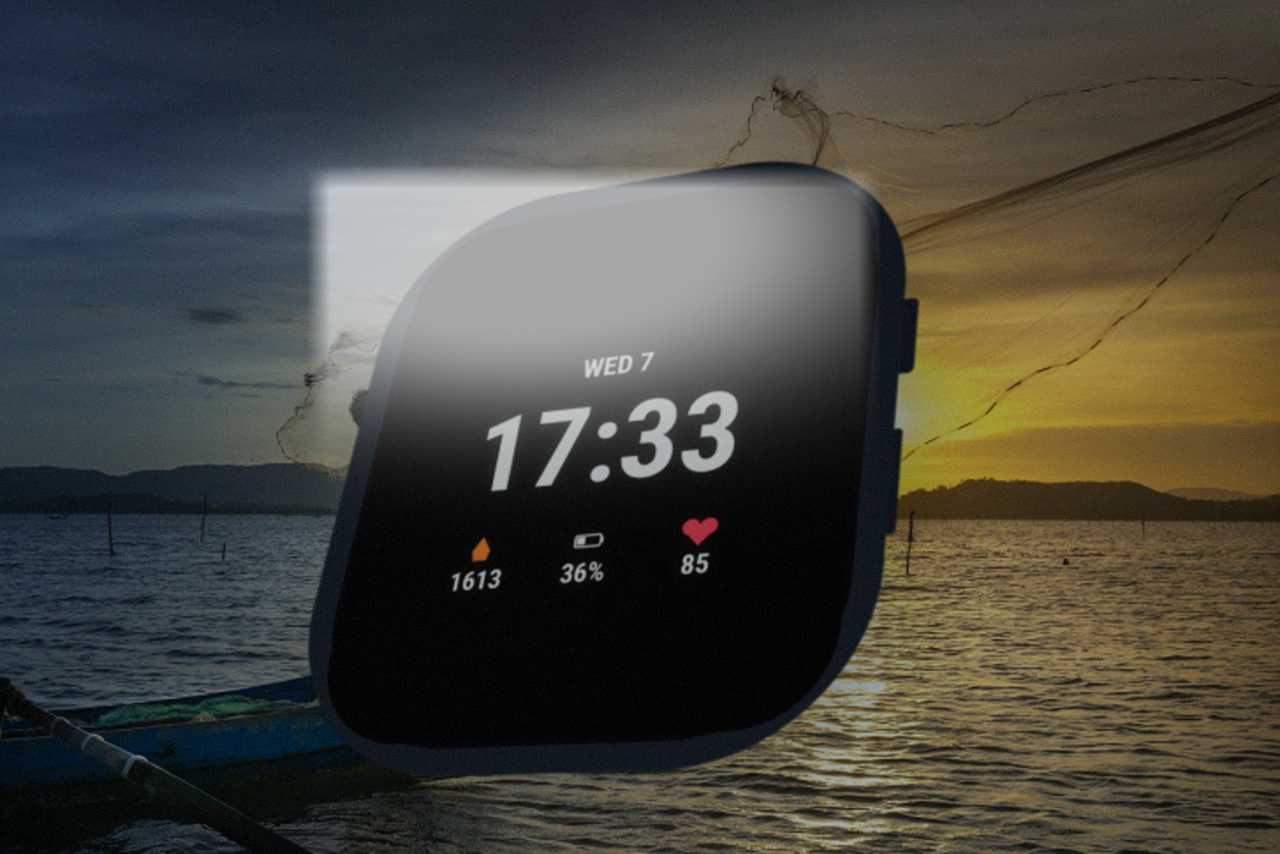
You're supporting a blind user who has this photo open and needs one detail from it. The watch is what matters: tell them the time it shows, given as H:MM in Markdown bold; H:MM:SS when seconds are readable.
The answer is **17:33**
